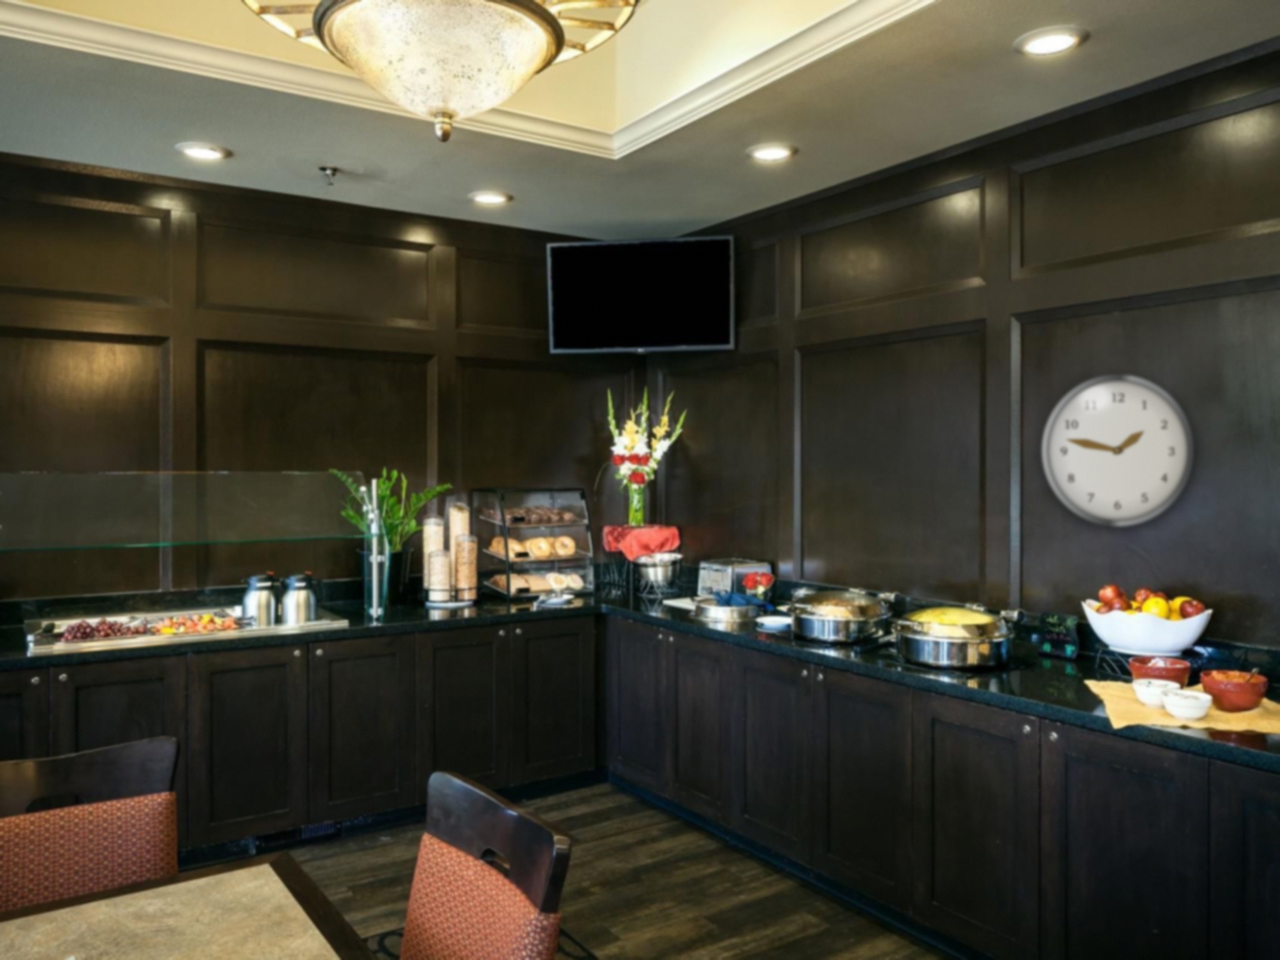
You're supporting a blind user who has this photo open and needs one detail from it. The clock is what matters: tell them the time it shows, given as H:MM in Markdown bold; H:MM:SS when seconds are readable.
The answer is **1:47**
